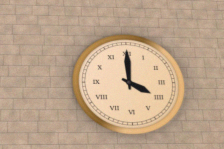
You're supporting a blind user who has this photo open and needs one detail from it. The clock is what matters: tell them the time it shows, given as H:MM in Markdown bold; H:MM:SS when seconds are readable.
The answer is **4:00**
